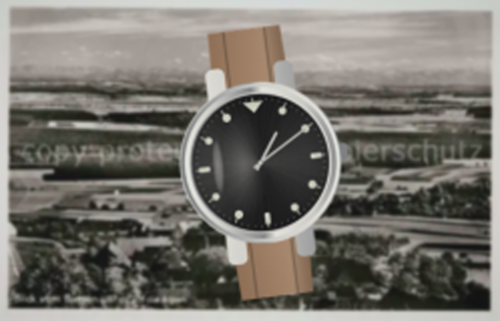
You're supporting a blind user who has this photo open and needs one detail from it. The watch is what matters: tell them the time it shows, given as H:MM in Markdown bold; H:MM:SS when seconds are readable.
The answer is **1:10**
